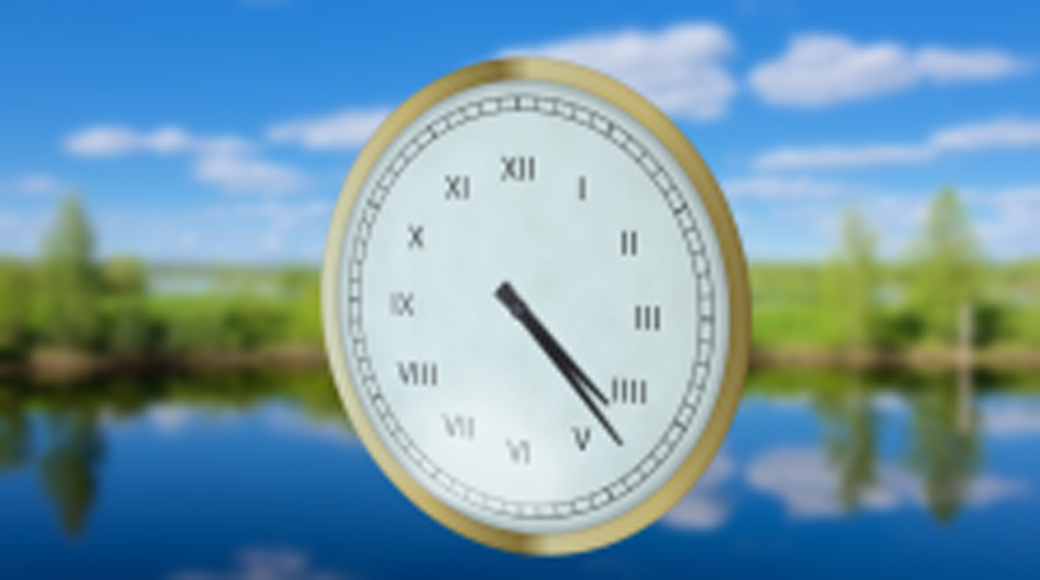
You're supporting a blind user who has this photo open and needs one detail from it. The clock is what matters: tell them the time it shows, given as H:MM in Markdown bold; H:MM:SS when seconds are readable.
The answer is **4:23**
